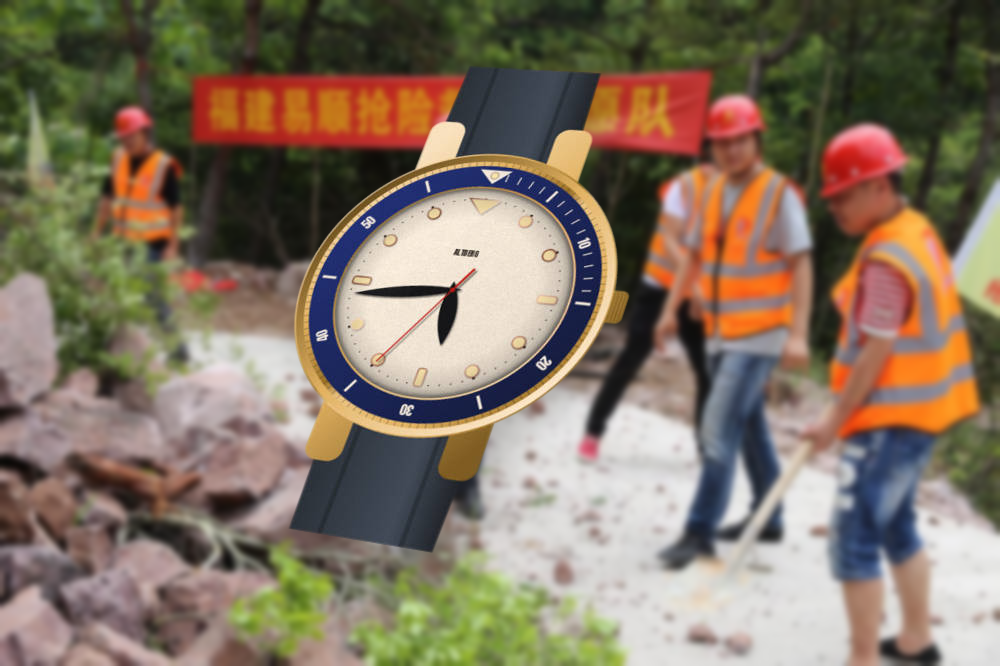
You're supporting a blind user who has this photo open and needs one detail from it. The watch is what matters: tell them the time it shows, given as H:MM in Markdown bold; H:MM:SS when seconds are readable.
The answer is **5:43:35**
